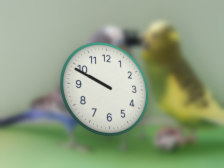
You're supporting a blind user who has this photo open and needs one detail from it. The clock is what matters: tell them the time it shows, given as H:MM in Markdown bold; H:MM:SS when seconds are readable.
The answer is **9:49**
